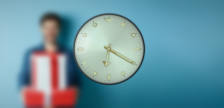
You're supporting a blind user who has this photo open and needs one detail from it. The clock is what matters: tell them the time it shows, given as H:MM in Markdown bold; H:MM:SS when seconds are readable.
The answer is **6:20**
